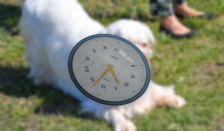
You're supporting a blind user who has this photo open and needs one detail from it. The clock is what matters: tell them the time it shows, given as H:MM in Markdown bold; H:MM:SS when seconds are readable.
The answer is **4:33**
